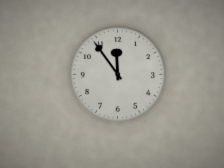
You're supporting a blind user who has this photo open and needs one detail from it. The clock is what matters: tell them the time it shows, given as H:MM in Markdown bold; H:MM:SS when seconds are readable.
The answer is **11:54**
